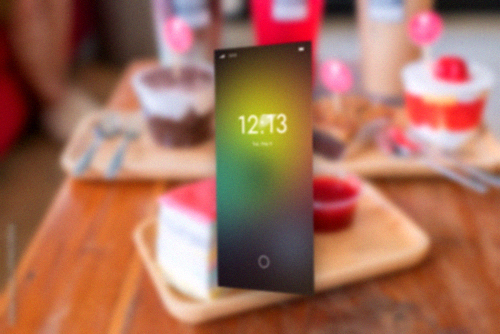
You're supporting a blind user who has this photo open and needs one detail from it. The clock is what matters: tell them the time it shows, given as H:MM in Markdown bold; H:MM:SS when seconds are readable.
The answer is **12:13**
